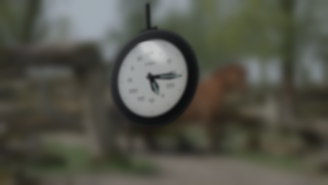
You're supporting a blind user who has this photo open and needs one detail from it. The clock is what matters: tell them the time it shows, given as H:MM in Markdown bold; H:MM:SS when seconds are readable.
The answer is **5:16**
